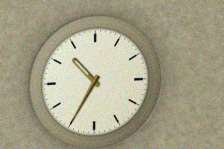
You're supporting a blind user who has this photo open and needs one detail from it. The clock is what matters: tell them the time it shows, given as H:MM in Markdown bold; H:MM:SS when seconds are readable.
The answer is **10:35**
